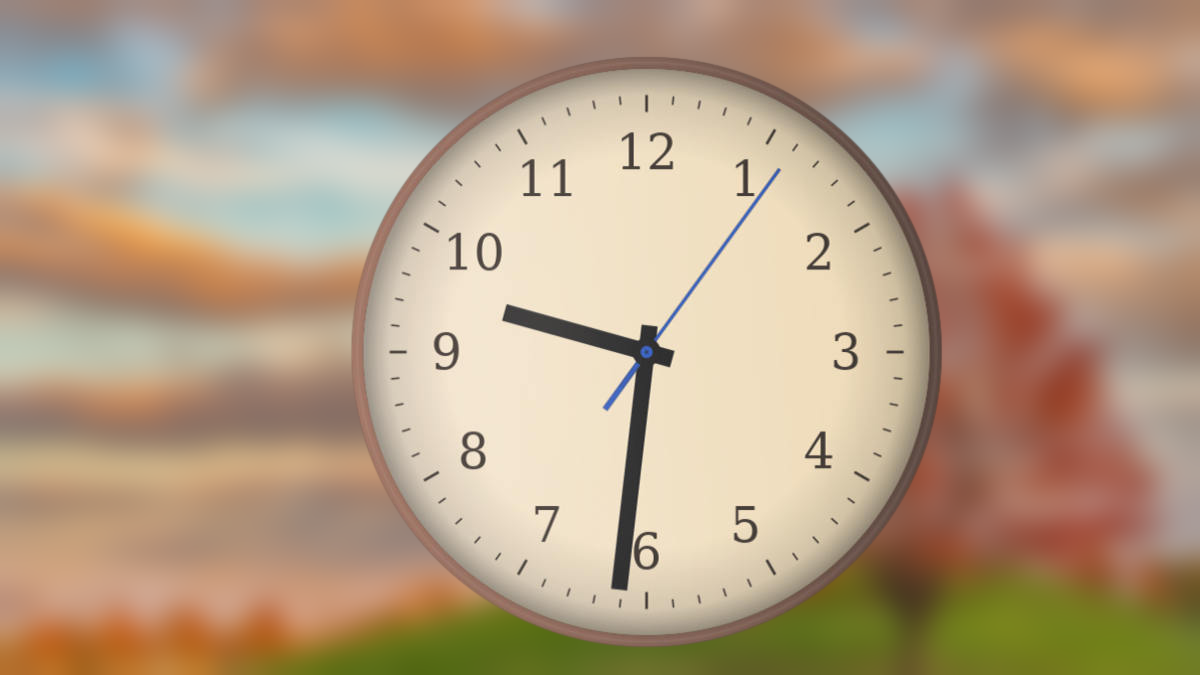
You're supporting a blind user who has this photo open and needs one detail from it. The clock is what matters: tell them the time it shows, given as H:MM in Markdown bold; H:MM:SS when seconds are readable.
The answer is **9:31:06**
